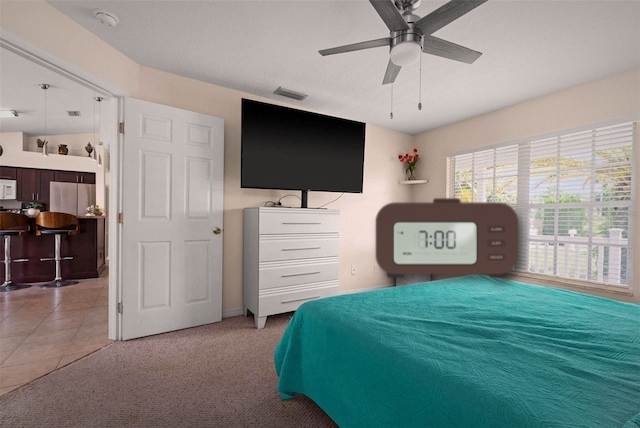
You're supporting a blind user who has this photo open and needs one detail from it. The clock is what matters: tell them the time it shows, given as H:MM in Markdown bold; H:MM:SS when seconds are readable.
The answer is **7:00**
